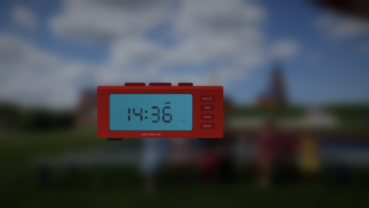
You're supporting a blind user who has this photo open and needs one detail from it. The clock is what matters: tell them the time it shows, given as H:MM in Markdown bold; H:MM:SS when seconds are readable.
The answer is **14:36**
